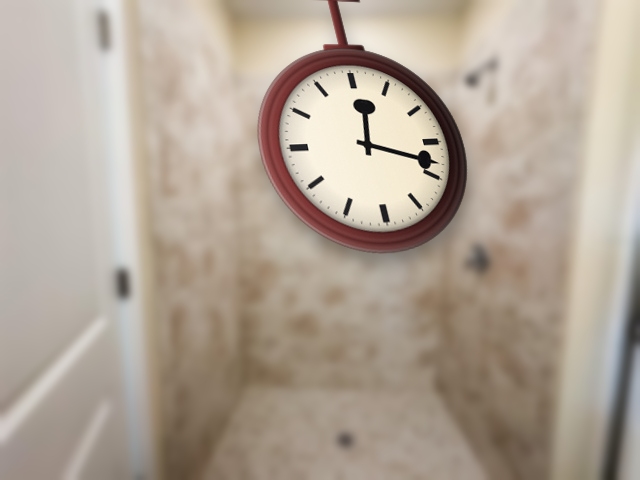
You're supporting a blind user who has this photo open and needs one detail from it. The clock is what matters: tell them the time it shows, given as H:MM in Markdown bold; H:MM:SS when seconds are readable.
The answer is **12:18**
